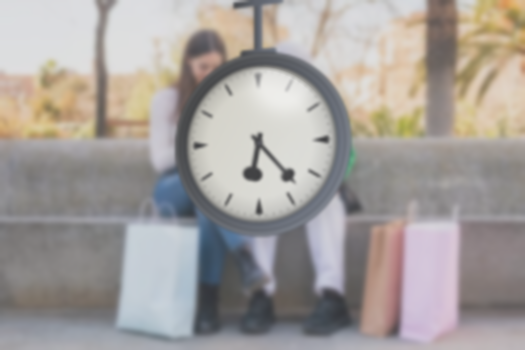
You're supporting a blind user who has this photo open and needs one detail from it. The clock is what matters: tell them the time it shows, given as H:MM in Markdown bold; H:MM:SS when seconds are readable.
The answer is **6:23**
